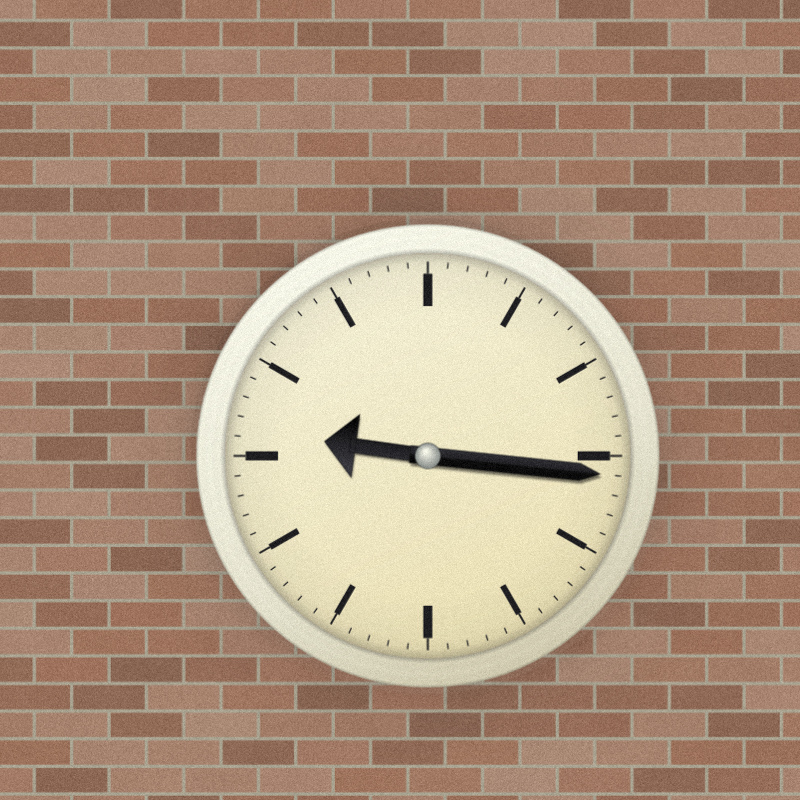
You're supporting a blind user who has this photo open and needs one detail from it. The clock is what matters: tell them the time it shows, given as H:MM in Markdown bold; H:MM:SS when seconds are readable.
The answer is **9:16**
